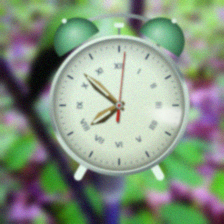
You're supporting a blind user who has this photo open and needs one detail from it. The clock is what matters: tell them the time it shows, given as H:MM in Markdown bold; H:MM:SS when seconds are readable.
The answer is **7:52:01**
